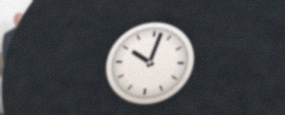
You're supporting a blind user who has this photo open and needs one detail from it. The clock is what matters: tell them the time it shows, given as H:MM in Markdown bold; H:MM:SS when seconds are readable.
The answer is **10:02**
